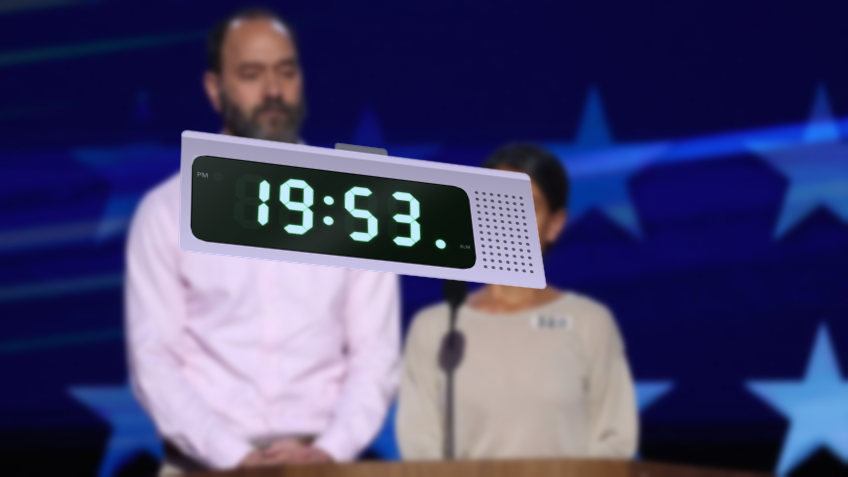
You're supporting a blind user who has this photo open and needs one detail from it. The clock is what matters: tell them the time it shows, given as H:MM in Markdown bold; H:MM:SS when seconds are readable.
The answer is **19:53**
